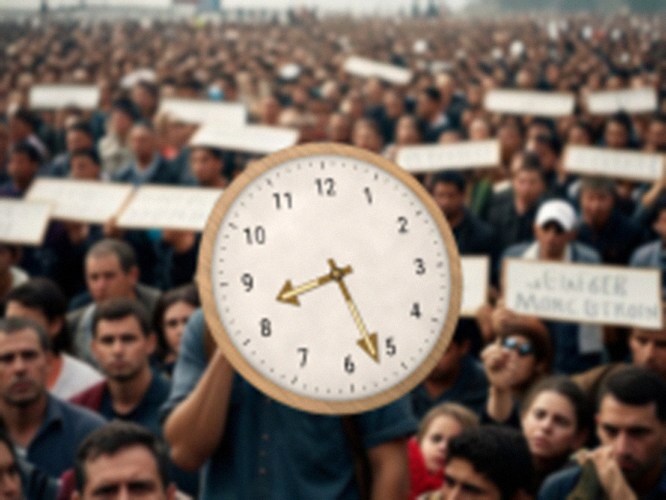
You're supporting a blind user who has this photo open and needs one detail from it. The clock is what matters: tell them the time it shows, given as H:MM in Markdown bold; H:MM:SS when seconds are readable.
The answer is **8:27**
